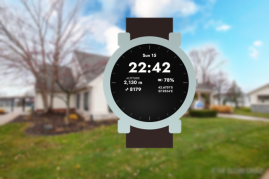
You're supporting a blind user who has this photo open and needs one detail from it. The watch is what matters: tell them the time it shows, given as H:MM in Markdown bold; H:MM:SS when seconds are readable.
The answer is **22:42**
